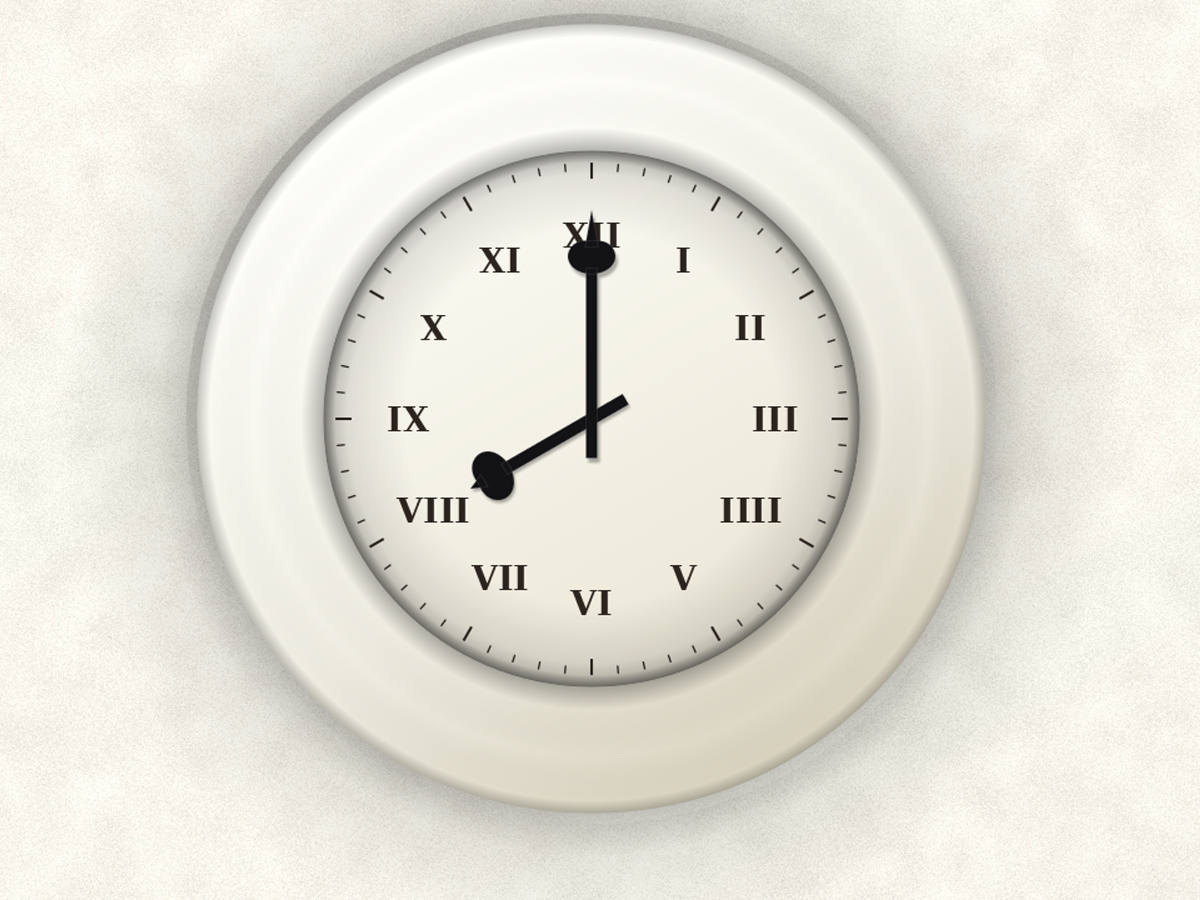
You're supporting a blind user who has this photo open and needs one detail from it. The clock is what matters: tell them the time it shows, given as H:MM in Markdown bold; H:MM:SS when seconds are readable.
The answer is **8:00**
